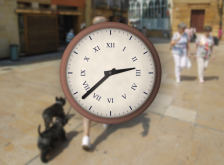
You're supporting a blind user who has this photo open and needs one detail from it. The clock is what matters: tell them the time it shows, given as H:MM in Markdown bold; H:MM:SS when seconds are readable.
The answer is **2:38**
